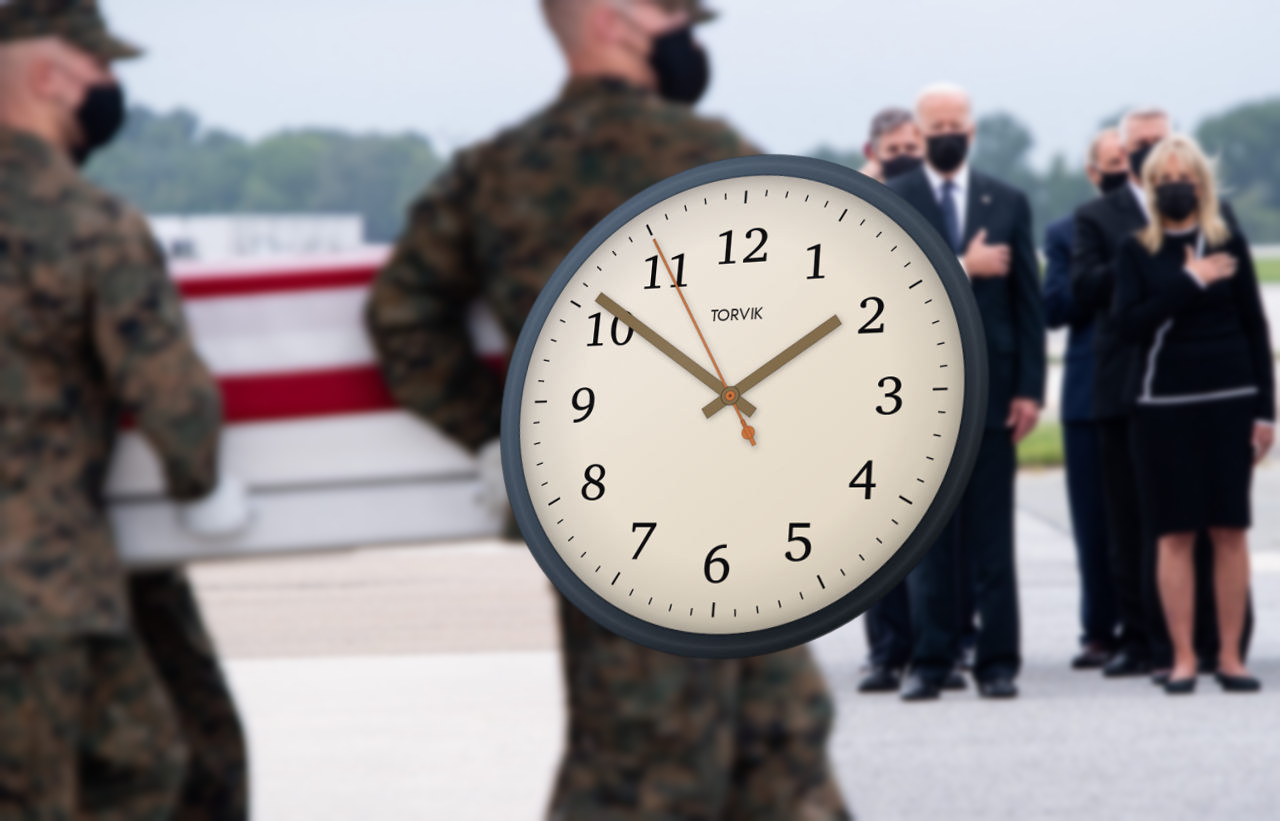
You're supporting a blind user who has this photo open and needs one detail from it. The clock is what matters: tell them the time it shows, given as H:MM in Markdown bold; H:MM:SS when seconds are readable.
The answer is **1:50:55**
